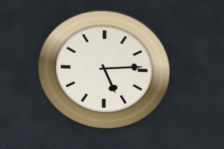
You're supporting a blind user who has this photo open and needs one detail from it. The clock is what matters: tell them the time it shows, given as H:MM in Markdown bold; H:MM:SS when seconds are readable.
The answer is **5:14**
